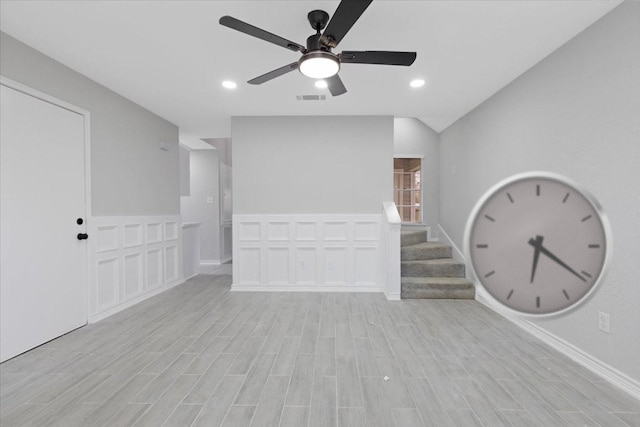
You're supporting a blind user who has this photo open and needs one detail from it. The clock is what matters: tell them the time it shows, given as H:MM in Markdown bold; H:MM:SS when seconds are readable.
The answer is **6:21**
